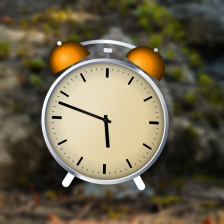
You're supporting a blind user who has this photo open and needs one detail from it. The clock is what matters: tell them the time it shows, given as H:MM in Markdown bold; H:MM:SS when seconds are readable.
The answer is **5:48**
